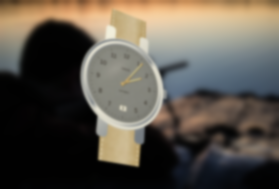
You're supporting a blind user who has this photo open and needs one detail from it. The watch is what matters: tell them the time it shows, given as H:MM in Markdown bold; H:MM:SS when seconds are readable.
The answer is **2:06**
